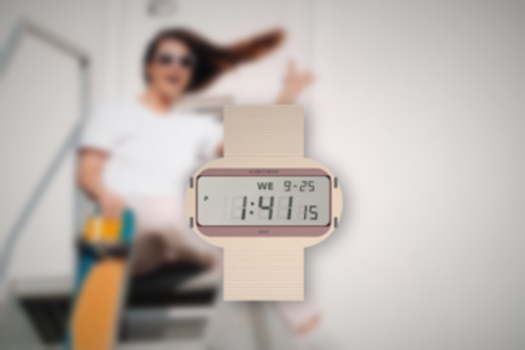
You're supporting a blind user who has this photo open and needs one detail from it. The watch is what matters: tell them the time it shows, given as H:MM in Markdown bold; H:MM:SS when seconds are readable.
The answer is **1:41:15**
